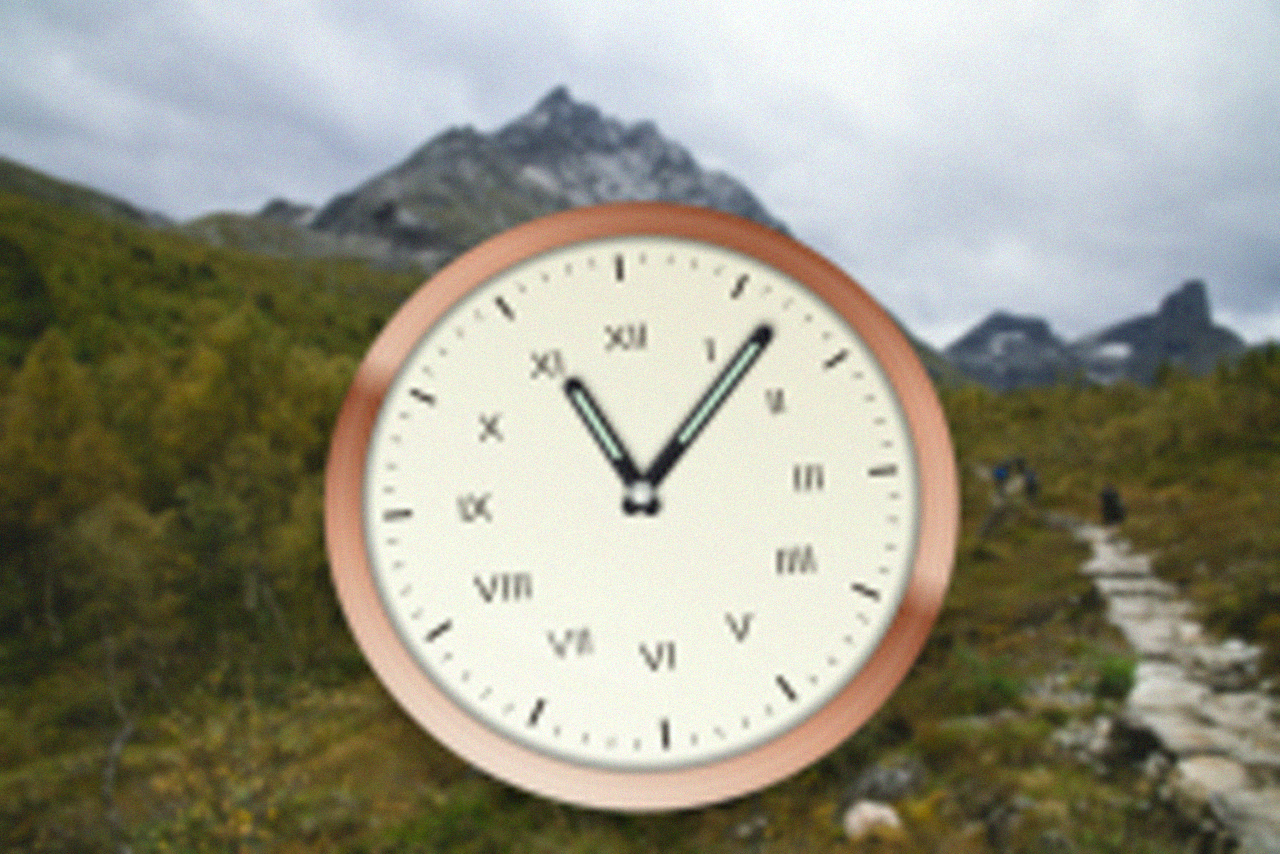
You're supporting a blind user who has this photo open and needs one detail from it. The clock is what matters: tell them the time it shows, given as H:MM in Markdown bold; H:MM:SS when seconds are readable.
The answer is **11:07**
